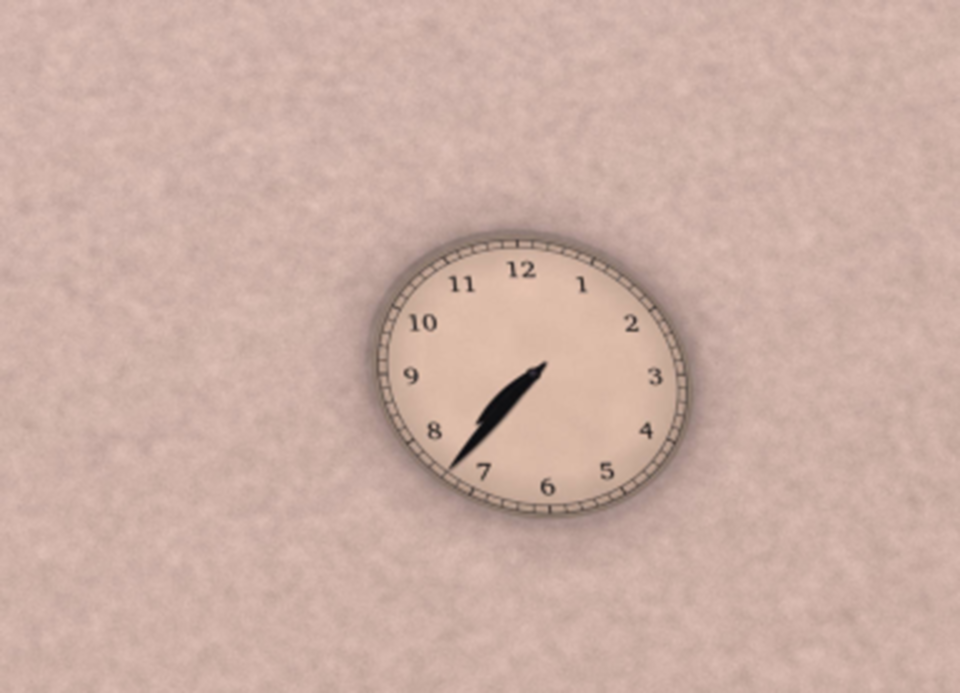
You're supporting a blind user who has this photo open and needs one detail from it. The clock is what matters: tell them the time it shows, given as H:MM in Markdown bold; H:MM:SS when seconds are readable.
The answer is **7:37**
